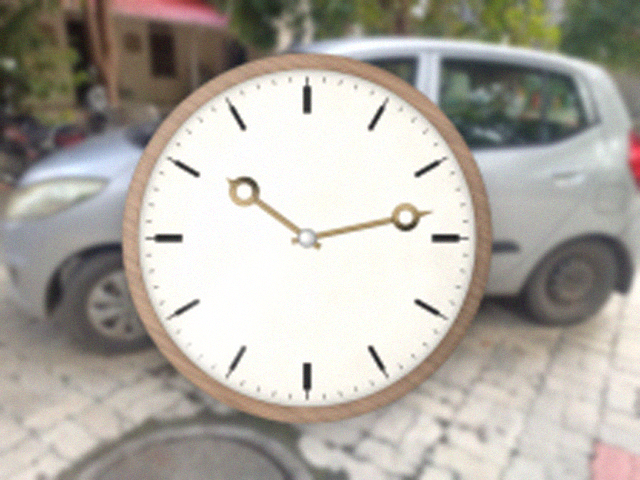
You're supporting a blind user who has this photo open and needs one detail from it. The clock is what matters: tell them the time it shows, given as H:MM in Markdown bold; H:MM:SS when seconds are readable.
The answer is **10:13**
